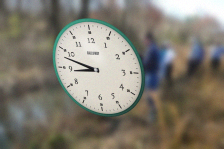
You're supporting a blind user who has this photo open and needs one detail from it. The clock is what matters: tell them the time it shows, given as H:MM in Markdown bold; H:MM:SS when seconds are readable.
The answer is **8:48**
